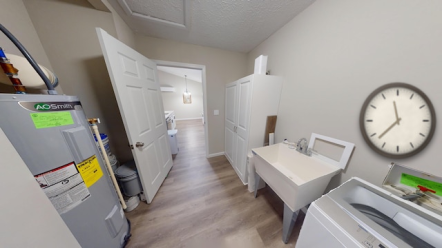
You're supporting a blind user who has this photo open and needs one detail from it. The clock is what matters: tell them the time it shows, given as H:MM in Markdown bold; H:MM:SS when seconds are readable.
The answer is **11:38**
